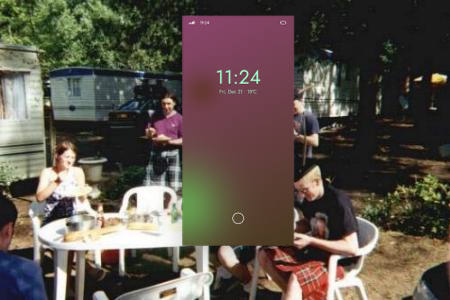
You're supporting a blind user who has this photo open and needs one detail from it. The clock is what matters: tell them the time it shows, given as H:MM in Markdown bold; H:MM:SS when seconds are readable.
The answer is **11:24**
